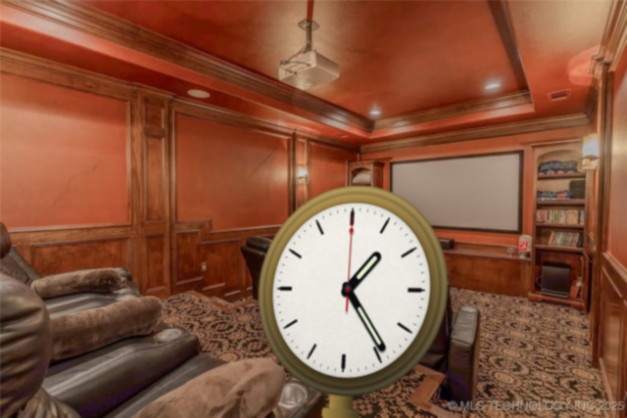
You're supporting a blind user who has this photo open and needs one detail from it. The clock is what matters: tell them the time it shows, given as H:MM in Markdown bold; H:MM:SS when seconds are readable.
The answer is **1:24:00**
